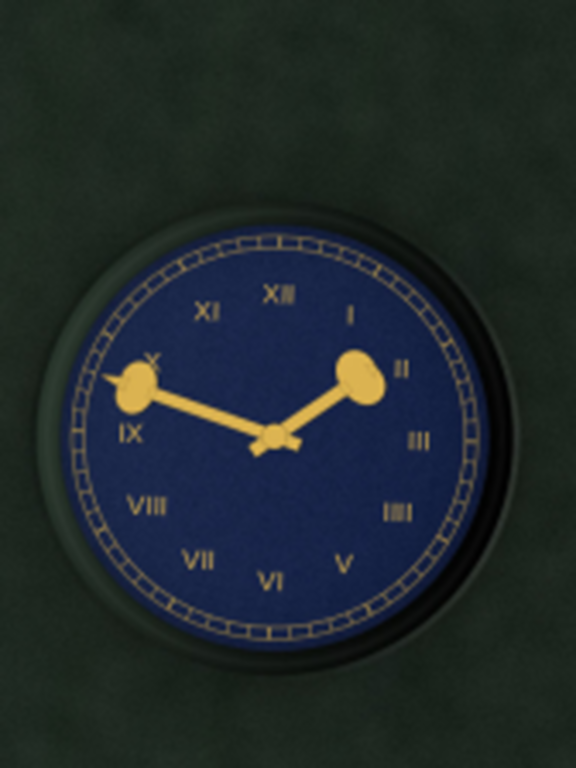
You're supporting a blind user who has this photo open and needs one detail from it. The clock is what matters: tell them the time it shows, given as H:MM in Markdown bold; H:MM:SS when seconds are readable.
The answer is **1:48**
